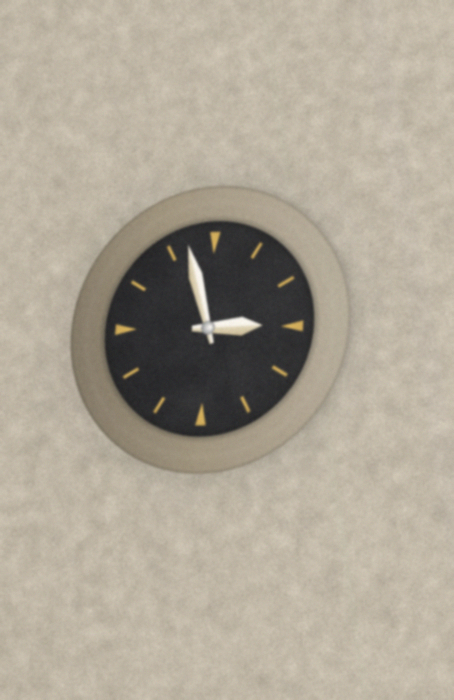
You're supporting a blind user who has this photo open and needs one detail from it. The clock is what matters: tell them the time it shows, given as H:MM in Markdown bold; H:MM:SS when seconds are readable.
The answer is **2:57**
